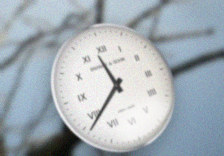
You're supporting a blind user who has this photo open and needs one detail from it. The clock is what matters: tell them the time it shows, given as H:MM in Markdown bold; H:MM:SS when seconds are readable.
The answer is **11:39**
